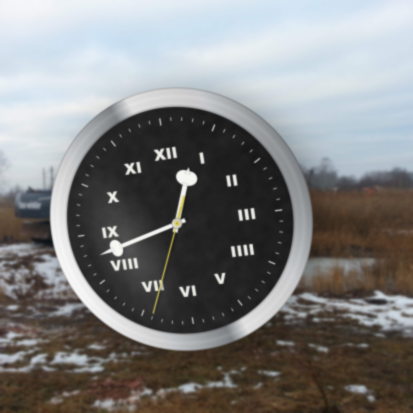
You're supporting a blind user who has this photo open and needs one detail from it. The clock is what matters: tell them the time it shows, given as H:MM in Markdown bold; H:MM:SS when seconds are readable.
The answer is **12:42:34**
